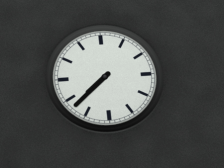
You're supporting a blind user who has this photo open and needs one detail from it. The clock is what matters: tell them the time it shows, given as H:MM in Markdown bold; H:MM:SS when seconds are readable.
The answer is **7:38**
